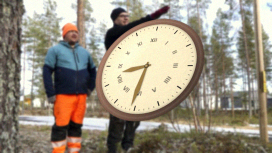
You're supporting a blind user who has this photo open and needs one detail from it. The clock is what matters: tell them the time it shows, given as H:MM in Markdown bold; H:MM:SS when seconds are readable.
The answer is **8:31**
